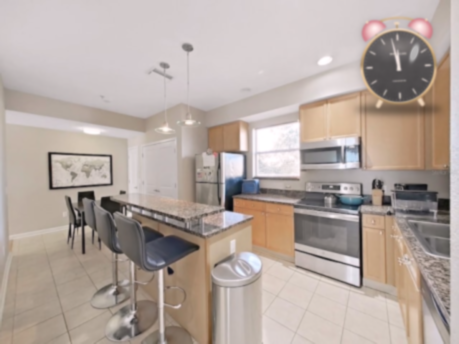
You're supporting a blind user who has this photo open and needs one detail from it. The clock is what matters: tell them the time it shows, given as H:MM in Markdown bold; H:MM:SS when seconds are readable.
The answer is **11:58**
